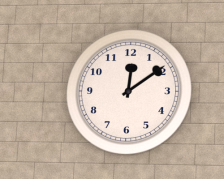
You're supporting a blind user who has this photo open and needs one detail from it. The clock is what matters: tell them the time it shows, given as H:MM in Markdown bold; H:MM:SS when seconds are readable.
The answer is **12:09**
